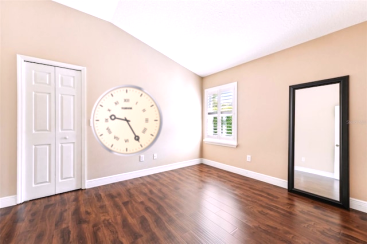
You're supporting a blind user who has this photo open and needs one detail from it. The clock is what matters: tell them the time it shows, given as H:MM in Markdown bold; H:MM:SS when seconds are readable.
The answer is **9:25**
